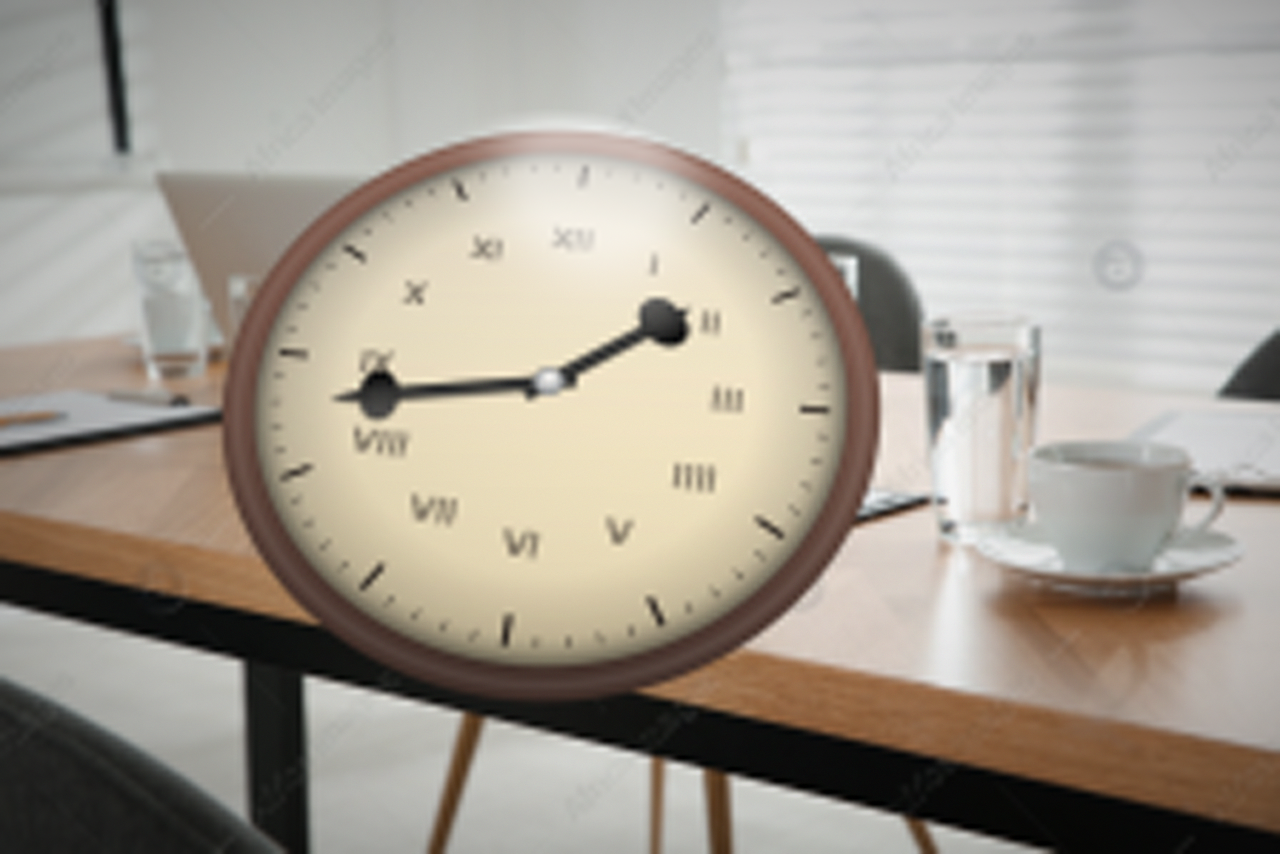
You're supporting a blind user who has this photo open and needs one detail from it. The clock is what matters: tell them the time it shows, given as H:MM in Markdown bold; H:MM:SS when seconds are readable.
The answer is **1:43**
